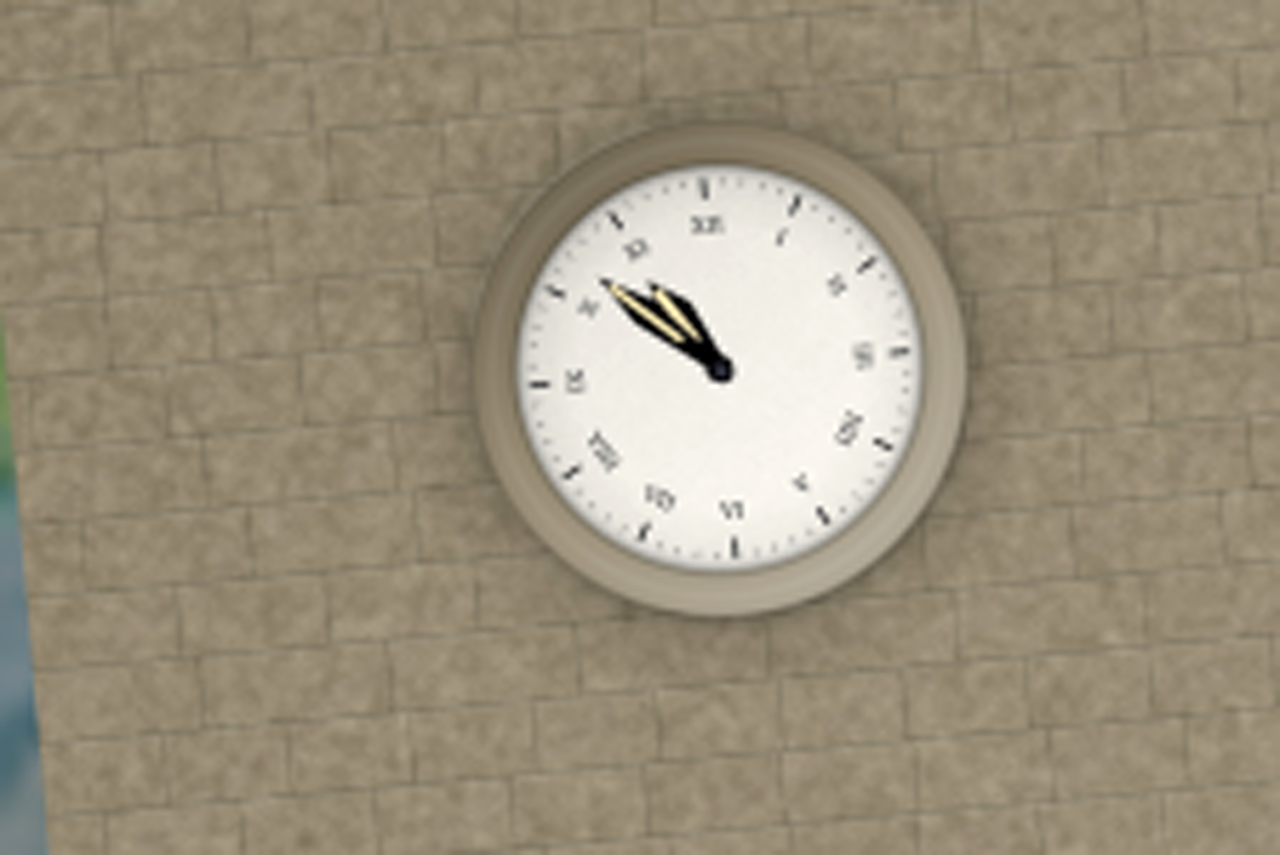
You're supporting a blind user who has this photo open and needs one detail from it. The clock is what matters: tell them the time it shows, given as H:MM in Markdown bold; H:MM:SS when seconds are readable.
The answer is **10:52**
